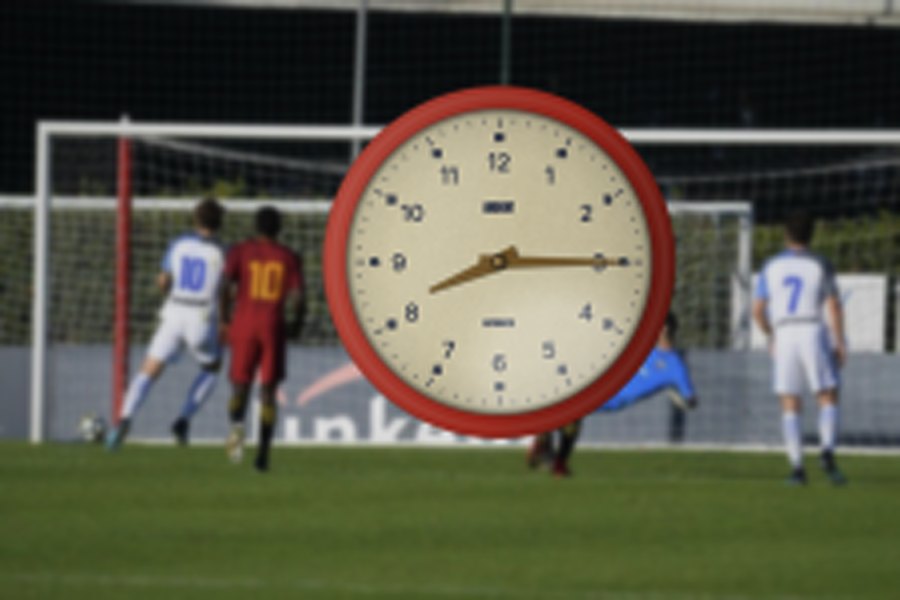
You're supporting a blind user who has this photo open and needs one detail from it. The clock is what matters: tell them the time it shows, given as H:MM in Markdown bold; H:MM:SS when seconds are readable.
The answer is **8:15**
